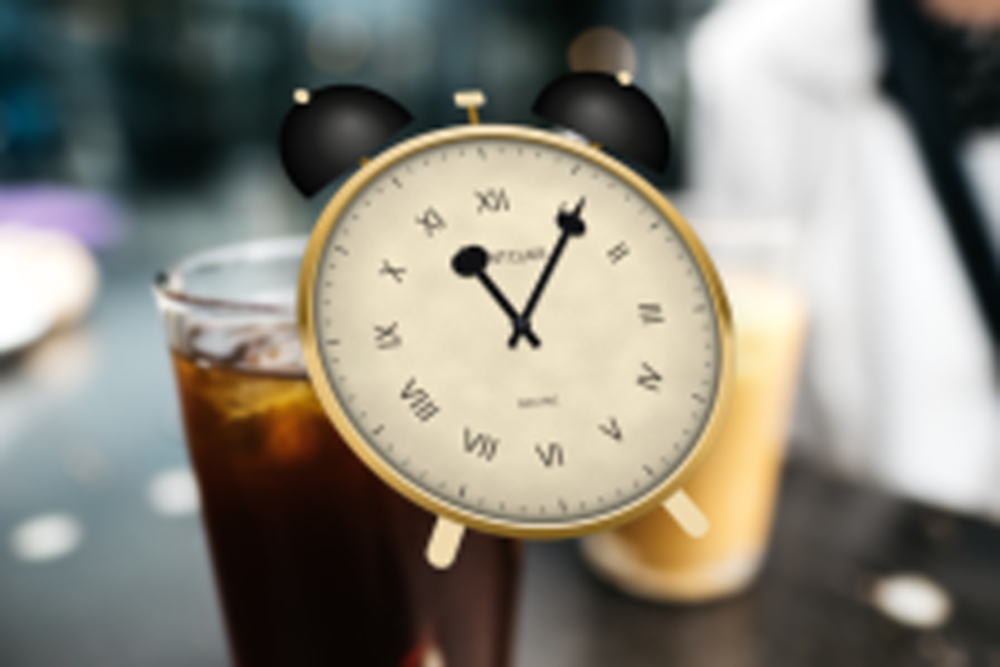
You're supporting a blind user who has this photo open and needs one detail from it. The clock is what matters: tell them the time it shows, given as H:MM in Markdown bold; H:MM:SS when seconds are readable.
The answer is **11:06**
